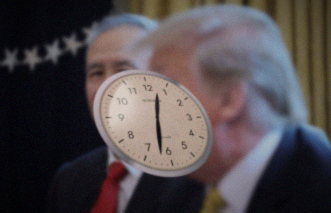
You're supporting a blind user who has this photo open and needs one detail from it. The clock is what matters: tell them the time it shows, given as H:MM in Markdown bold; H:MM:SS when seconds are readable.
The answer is **12:32**
